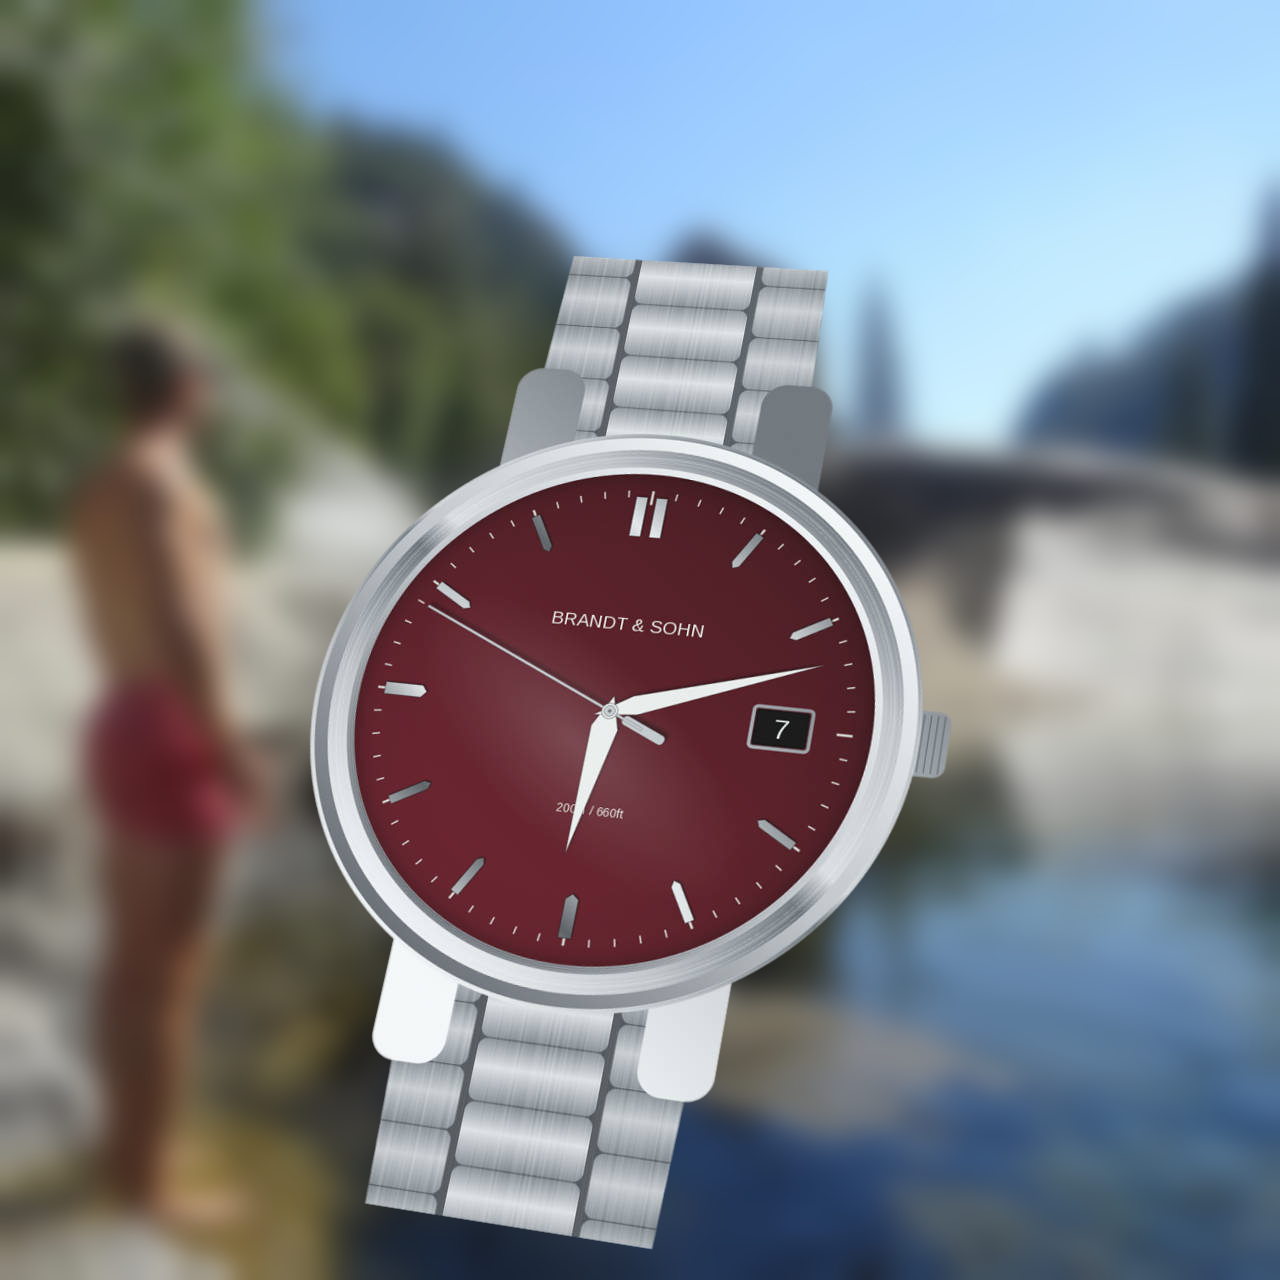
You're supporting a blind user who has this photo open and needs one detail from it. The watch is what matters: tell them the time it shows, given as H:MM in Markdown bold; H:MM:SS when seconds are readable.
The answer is **6:11:49**
